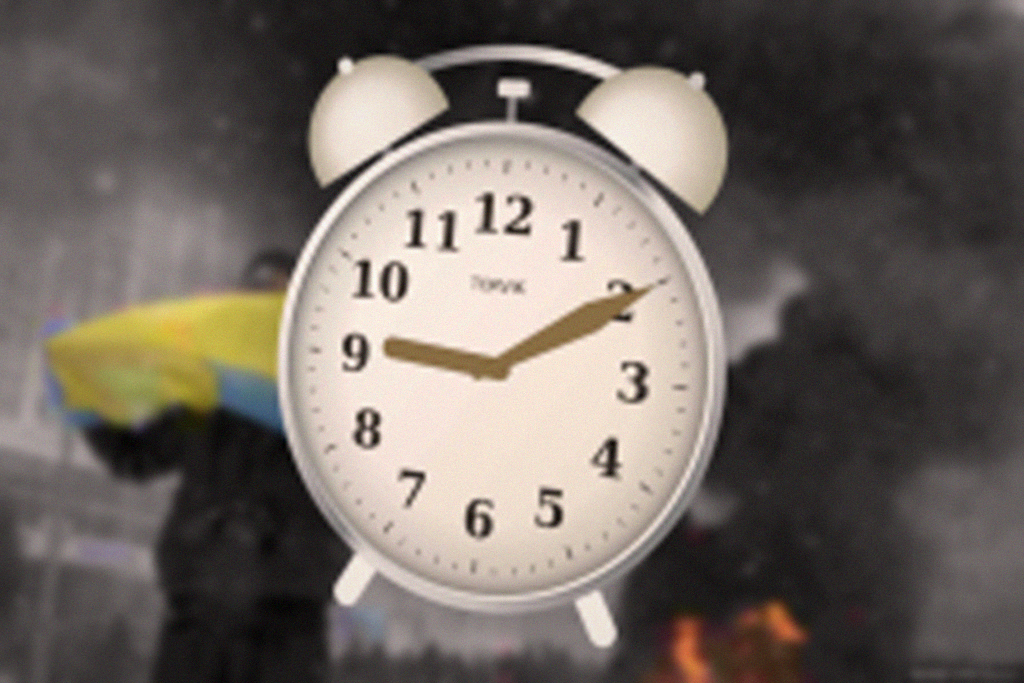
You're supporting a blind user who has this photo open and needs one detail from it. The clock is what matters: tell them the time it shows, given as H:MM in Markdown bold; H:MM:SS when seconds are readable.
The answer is **9:10**
